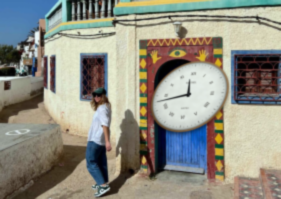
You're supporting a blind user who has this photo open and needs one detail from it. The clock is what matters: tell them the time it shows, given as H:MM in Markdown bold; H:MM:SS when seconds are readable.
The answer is **11:43**
